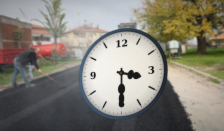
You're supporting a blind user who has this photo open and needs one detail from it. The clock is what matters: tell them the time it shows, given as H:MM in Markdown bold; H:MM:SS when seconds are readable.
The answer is **3:30**
